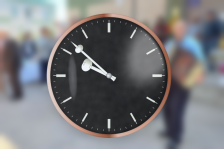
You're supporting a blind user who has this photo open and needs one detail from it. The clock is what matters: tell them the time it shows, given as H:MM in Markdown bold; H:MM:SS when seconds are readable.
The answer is **9:52**
